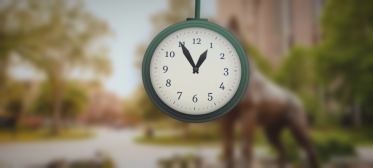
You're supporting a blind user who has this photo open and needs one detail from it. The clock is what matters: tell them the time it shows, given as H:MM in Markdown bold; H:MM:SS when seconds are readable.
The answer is **12:55**
